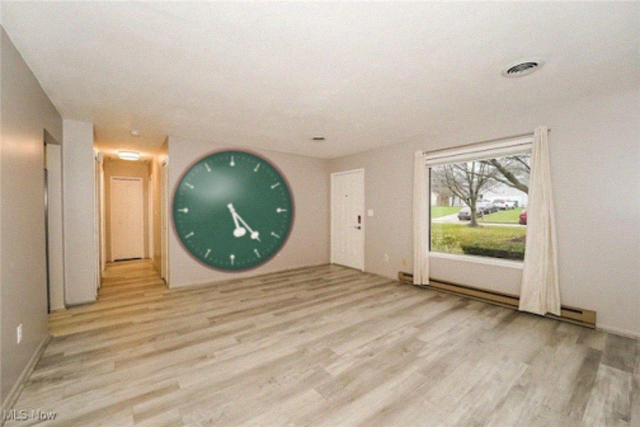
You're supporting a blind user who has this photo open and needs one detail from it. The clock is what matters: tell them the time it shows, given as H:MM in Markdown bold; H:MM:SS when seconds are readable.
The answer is **5:23**
